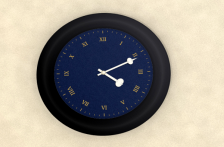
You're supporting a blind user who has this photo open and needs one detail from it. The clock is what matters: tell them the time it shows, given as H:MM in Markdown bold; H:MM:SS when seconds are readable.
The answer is **4:11**
